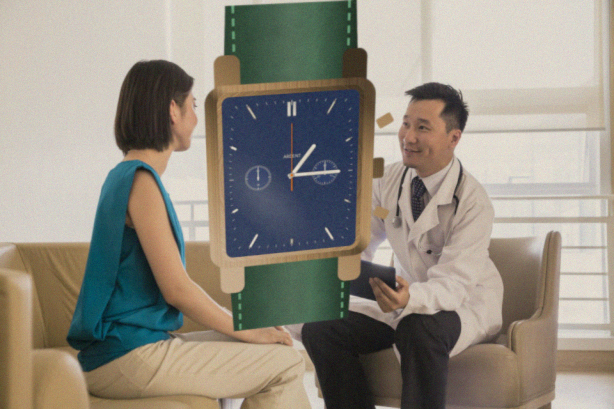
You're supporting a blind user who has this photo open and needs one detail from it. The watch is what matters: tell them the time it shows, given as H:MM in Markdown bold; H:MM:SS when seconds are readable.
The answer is **1:15**
